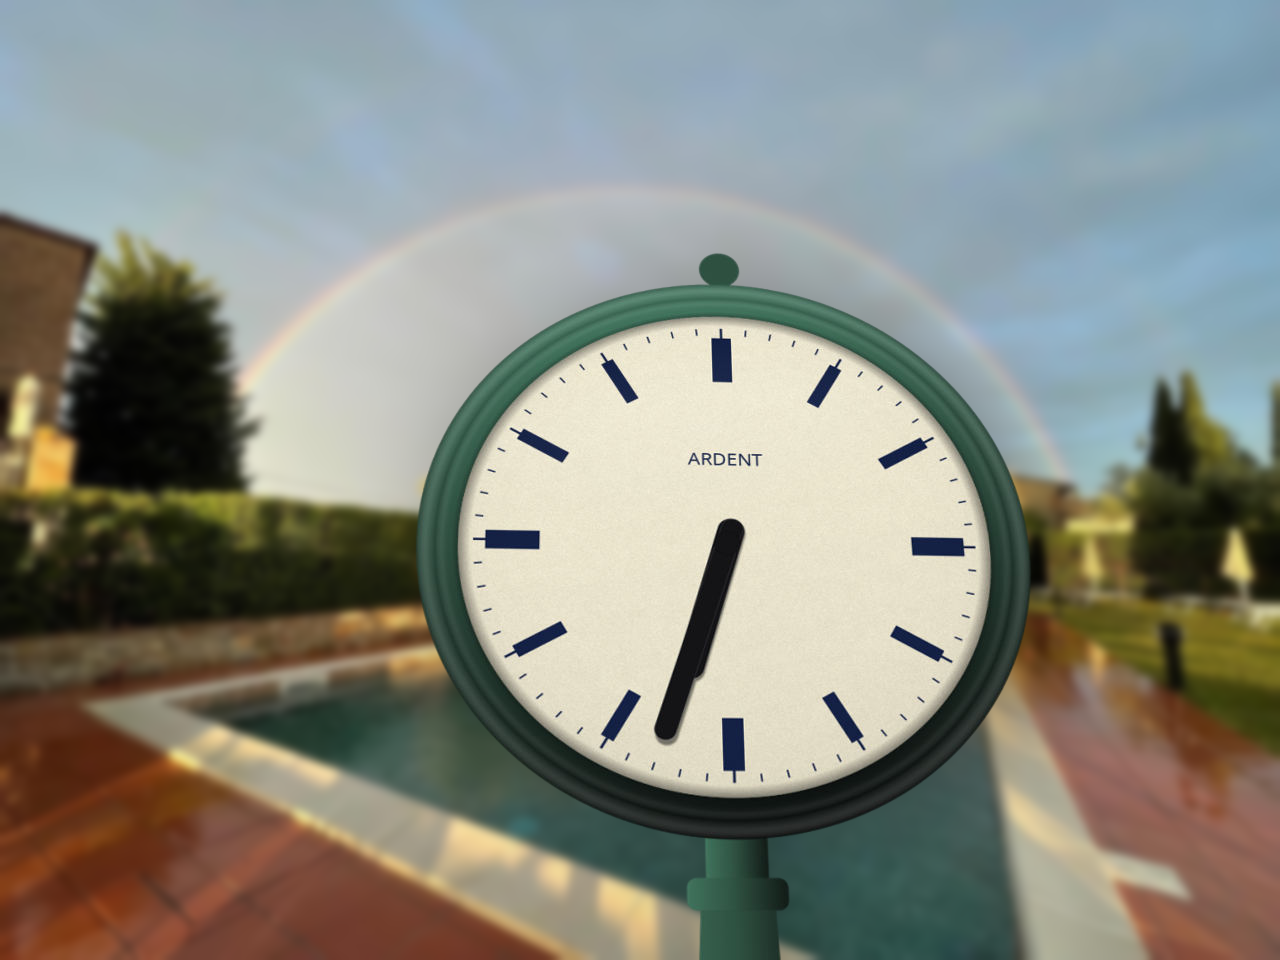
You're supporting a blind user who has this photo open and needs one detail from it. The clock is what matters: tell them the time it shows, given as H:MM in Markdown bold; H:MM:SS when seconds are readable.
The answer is **6:33**
